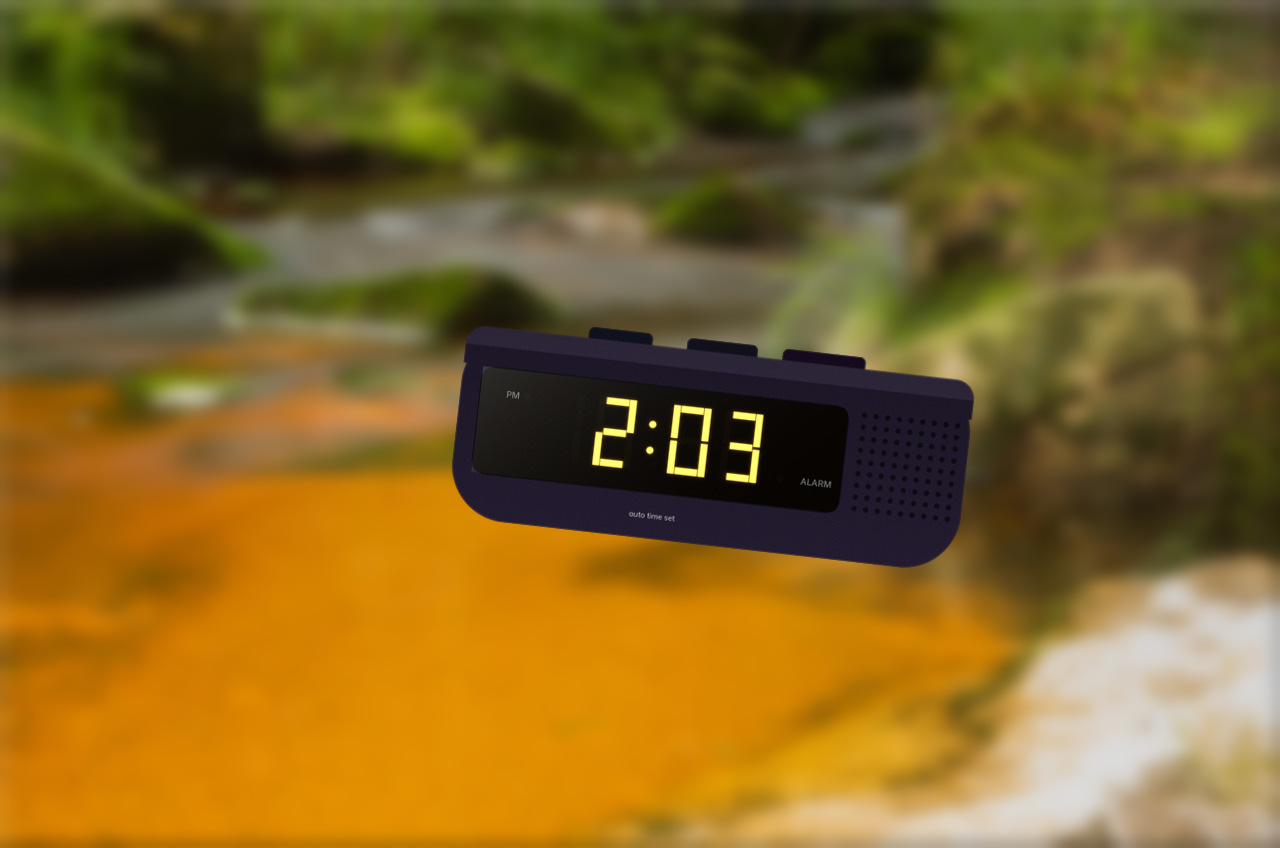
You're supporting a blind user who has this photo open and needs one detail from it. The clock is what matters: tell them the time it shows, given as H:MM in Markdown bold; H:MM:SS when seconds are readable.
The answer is **2:03**
